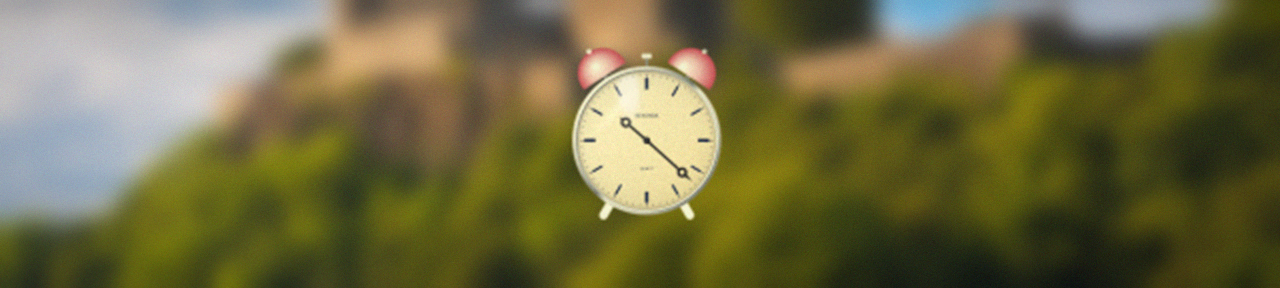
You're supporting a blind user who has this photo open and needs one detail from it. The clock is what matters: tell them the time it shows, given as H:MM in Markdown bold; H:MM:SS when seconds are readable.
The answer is **10:22**
